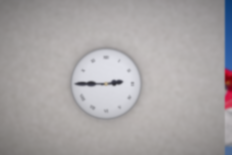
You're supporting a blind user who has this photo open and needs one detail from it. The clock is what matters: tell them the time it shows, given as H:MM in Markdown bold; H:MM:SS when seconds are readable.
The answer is **2:45**
